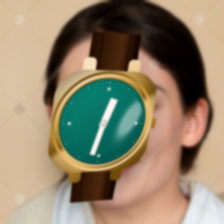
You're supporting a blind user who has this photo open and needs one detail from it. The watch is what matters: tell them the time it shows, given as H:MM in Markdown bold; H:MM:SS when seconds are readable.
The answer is **12:32**
